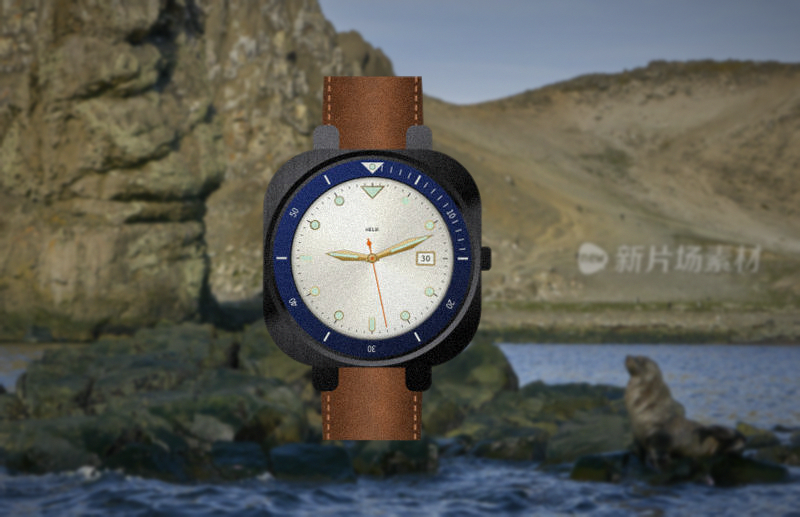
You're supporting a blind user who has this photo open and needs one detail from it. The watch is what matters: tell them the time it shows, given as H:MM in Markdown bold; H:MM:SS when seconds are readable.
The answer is **9:11:28**
